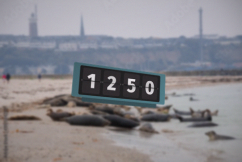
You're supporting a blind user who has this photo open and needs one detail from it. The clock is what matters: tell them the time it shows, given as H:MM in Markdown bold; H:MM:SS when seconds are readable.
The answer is **12:50**
